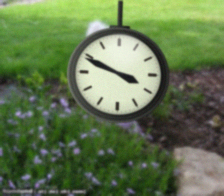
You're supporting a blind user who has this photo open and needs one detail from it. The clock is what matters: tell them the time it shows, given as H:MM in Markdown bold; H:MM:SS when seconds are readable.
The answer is **3:49**
